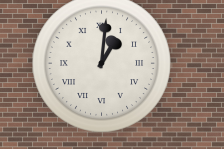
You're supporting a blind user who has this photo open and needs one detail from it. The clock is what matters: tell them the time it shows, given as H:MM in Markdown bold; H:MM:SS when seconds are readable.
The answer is **1:01**
